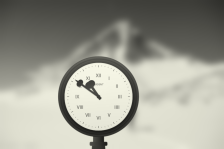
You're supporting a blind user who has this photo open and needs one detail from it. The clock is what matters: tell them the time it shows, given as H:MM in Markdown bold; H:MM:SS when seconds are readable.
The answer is **10:51**
